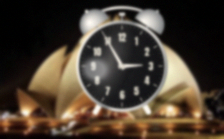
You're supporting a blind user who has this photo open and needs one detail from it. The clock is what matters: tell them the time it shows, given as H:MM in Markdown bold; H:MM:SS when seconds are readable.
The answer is **2:55**
